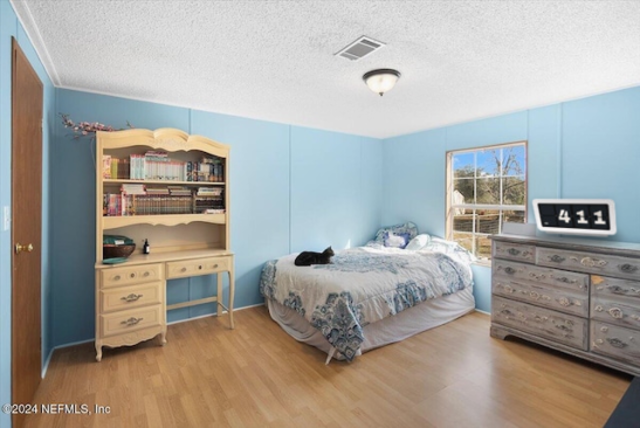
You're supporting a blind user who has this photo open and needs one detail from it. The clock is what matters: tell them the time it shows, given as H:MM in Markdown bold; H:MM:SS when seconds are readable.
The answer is **4:11**
